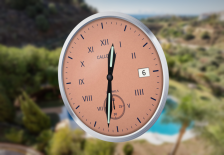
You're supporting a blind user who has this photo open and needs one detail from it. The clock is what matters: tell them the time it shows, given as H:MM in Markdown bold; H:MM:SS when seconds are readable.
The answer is **12:32**
